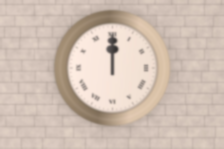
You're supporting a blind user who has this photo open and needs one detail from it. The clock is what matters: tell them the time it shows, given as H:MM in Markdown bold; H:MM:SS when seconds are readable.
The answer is **12:00**
